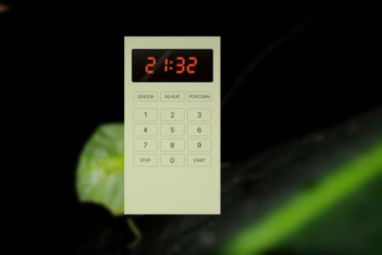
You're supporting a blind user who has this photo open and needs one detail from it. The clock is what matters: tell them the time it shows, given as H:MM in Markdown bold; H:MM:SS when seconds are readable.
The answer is **21:32**
